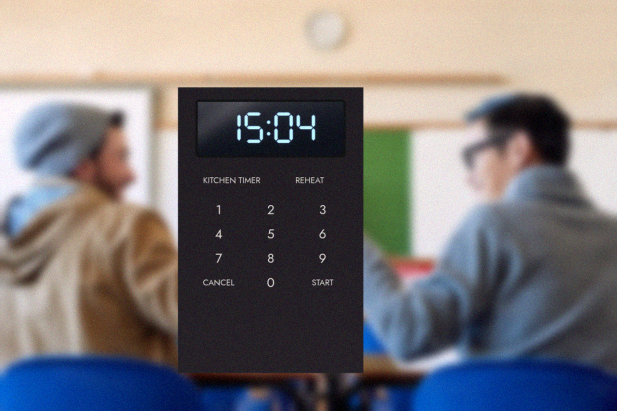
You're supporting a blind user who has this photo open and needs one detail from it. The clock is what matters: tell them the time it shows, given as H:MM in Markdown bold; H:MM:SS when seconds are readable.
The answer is **15:04**
